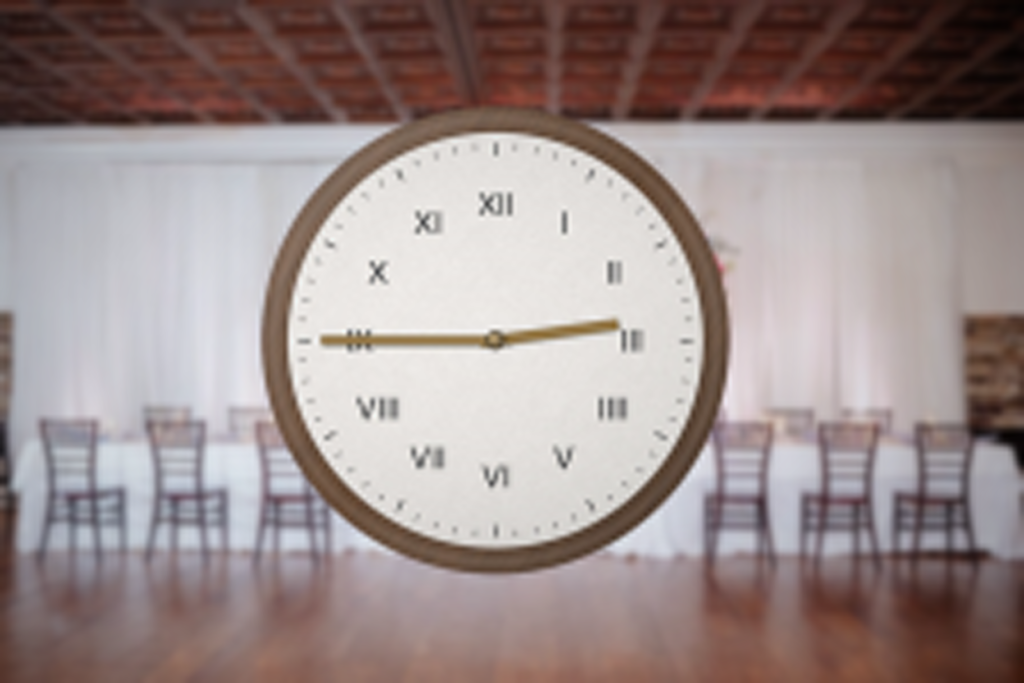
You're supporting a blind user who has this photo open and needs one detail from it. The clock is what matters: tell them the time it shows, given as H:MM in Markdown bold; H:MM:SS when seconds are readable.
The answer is **2:45**
